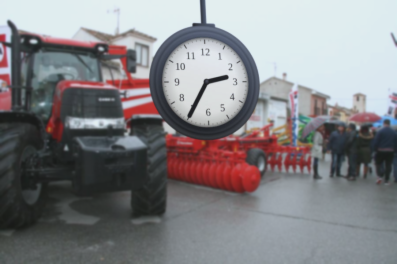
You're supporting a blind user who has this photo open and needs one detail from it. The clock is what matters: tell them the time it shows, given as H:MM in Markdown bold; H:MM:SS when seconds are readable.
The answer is **2:35**
